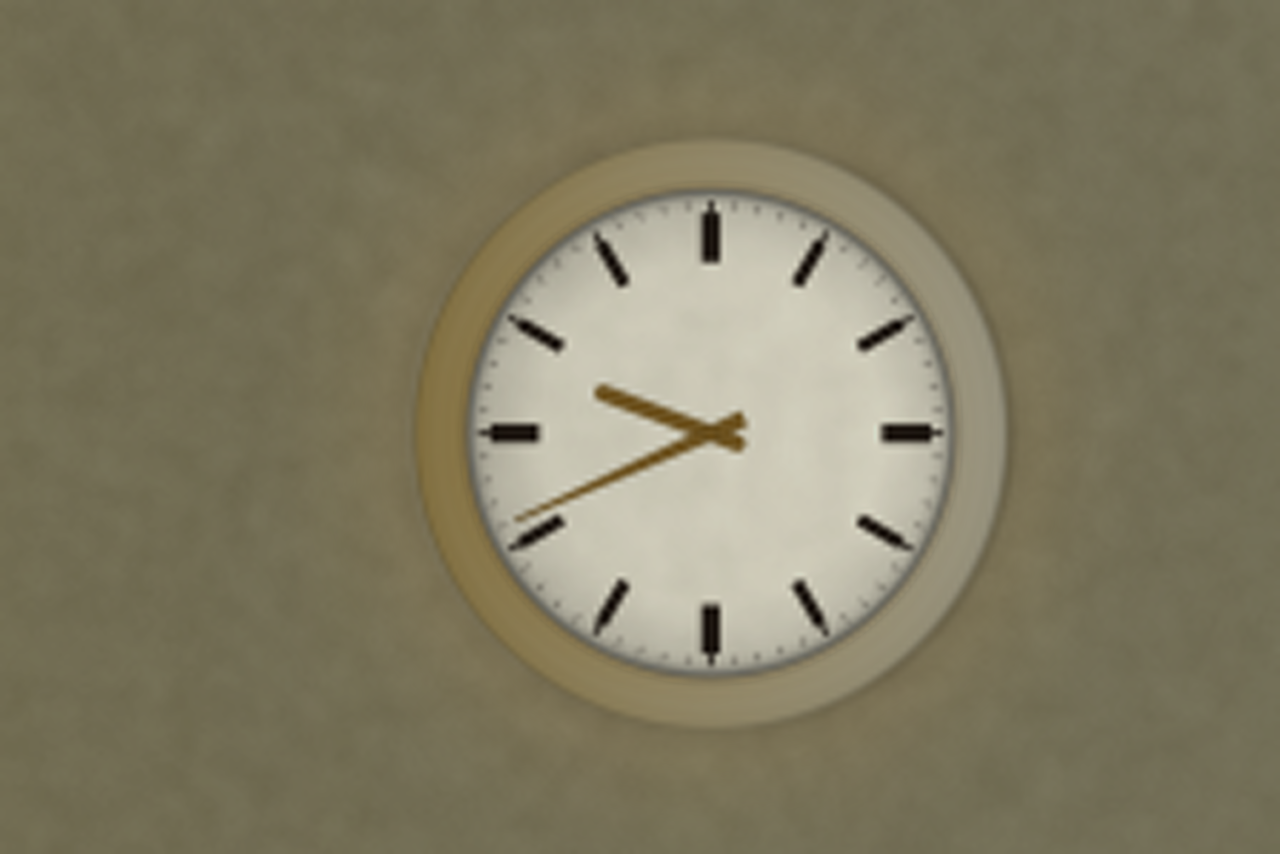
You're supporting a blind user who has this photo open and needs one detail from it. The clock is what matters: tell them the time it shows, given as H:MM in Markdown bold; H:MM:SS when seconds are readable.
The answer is **9:41**
